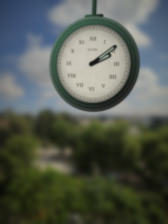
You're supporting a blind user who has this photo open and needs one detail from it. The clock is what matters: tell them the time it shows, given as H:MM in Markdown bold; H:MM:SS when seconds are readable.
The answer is **2:09**
